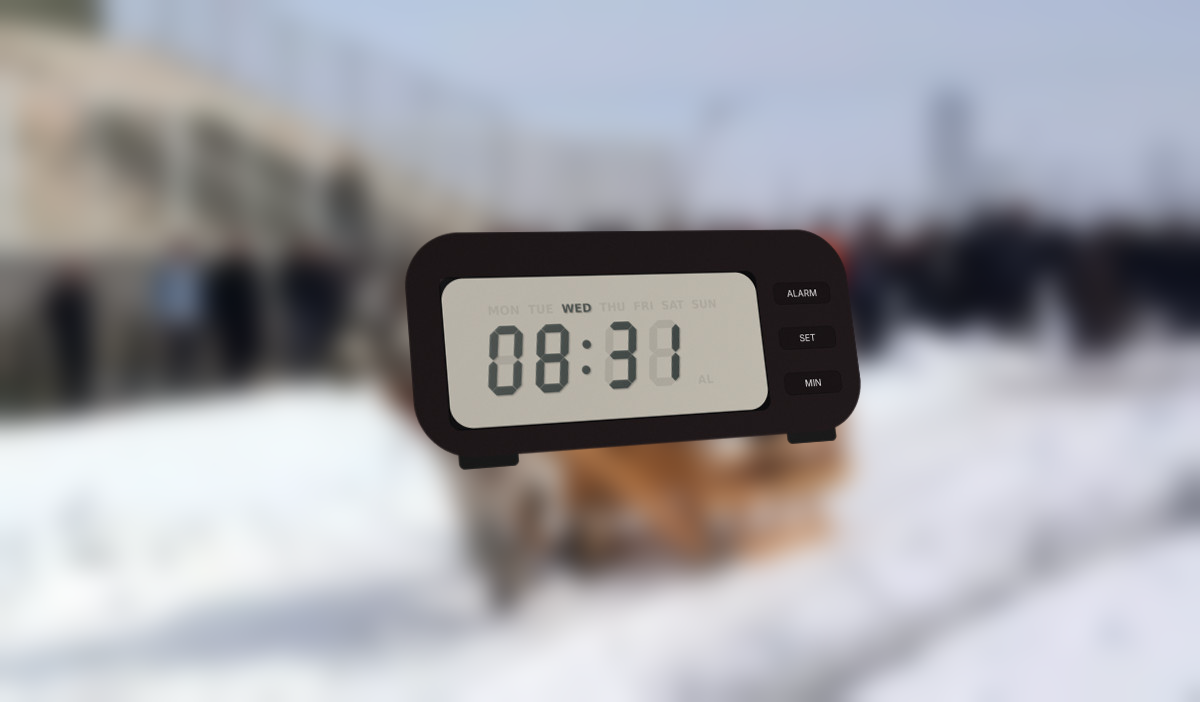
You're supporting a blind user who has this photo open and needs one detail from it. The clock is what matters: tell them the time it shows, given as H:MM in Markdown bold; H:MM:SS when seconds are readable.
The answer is **8:31**
